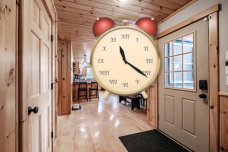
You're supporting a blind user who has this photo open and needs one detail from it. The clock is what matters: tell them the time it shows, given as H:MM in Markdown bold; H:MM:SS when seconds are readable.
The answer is **11:21**
